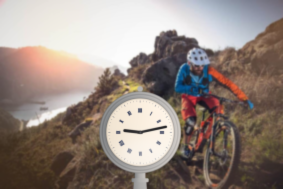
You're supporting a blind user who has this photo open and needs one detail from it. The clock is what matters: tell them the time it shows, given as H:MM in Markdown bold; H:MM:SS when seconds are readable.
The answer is **9:13**
